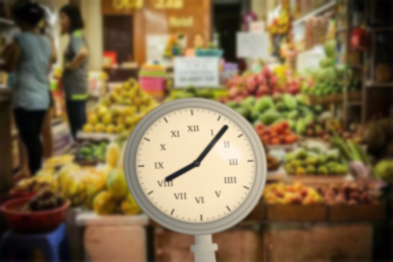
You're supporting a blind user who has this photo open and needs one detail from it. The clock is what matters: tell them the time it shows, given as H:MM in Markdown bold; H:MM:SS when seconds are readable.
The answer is **8:07**
